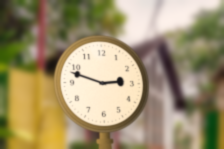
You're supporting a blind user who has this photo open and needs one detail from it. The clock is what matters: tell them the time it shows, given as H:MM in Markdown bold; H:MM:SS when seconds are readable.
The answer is **2:48**
